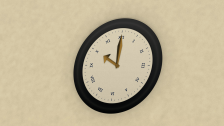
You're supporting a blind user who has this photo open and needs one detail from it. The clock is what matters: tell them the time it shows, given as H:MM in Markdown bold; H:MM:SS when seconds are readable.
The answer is **10:00**
